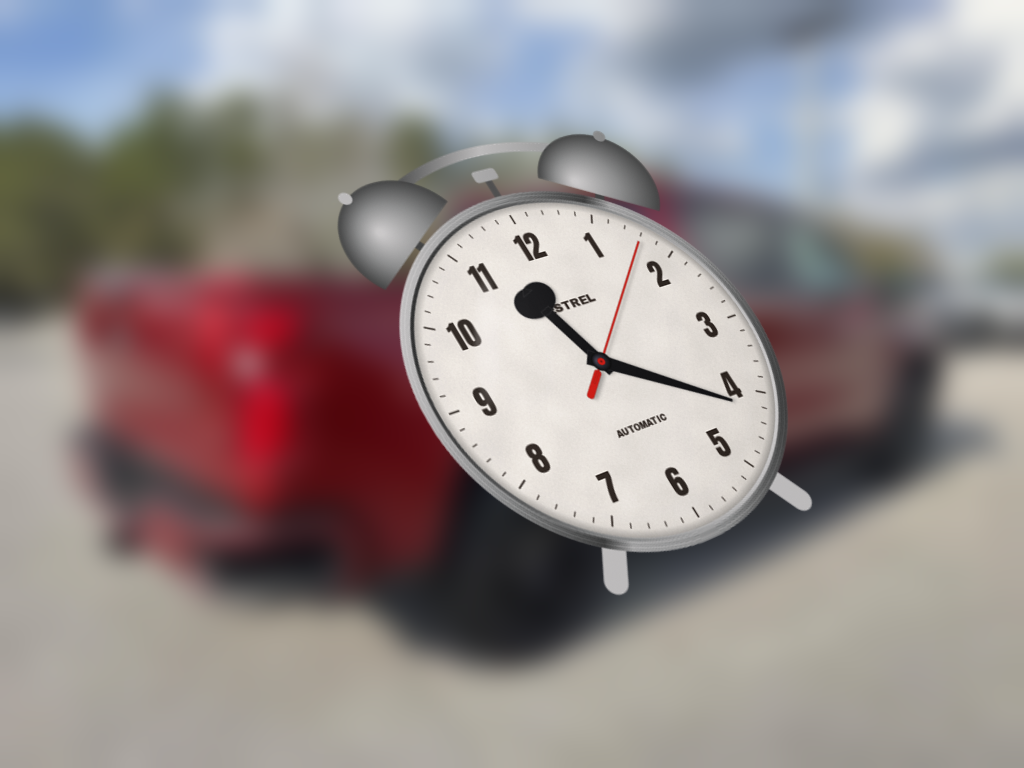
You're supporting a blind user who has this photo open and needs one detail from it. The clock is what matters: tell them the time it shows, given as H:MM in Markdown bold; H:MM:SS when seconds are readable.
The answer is **11:21:08**
